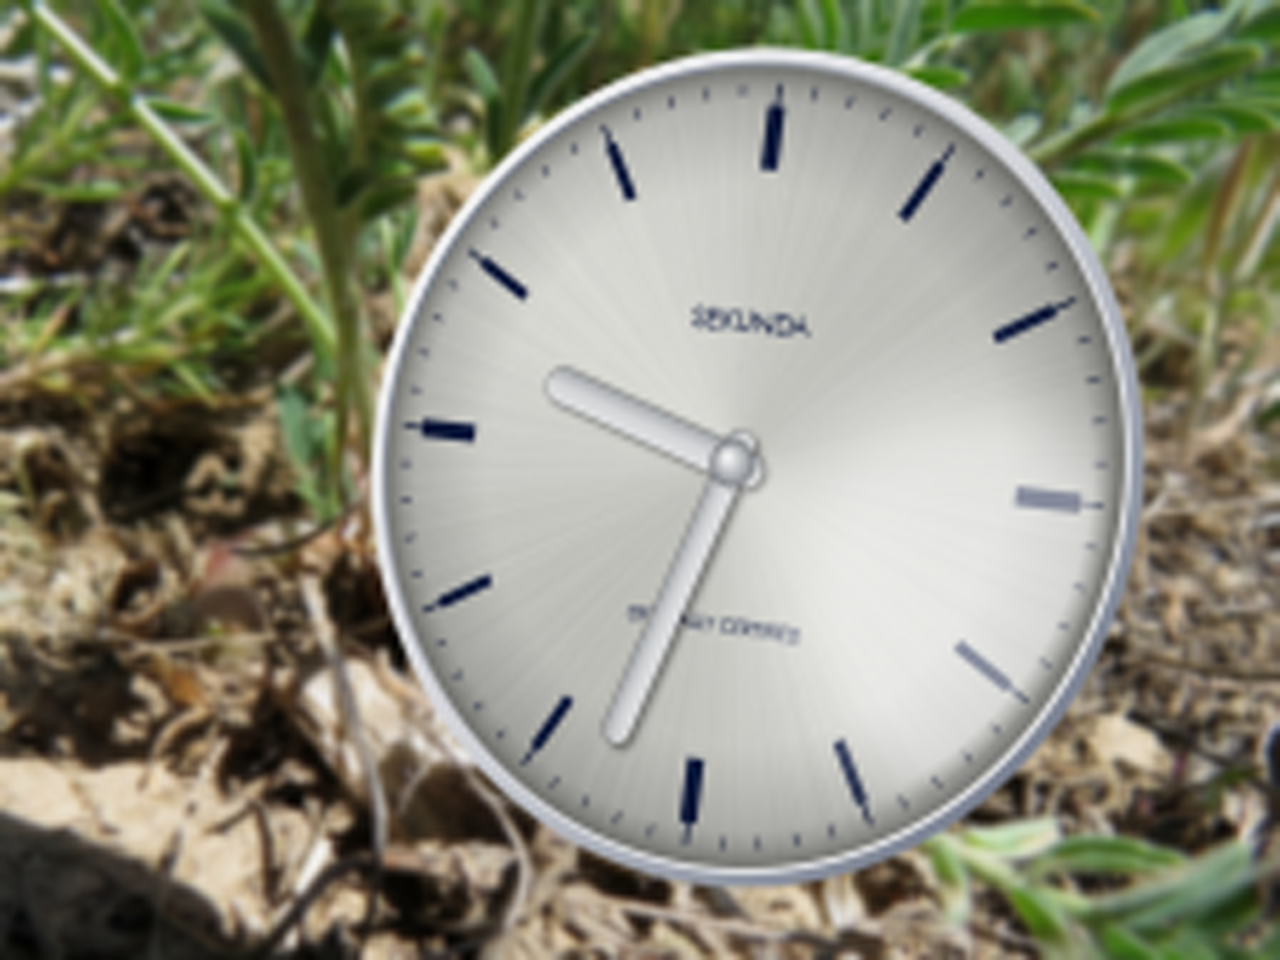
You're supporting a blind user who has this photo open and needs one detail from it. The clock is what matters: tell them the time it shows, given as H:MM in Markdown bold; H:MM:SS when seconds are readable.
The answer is **9:33**
